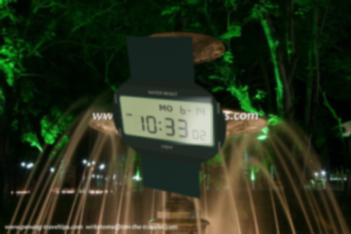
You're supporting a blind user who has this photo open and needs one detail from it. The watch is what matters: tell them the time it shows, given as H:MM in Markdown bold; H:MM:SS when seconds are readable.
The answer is **10:33**
